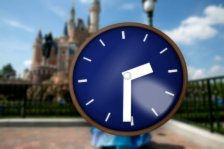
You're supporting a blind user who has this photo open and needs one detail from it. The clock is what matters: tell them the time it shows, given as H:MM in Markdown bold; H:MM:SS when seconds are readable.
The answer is **2:31**
